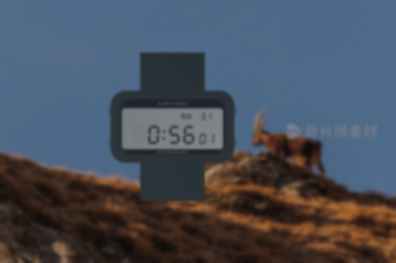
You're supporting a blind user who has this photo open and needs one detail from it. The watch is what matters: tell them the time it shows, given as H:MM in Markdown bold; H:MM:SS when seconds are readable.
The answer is **0:56**
